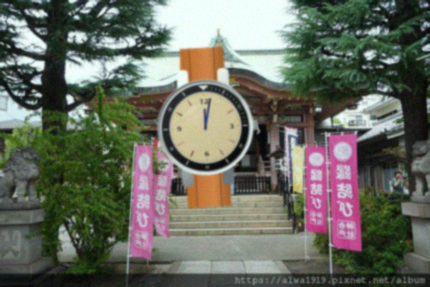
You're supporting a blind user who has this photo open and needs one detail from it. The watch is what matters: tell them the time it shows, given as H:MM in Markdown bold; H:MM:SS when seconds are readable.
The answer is **12:02**
